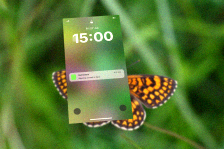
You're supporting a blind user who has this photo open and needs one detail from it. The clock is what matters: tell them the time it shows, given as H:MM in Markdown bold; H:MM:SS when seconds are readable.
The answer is **15:00**
